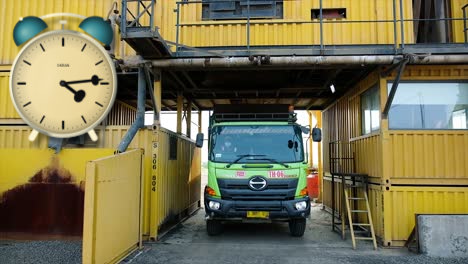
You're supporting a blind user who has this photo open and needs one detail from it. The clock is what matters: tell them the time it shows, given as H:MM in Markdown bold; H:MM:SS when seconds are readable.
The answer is **4:14**
